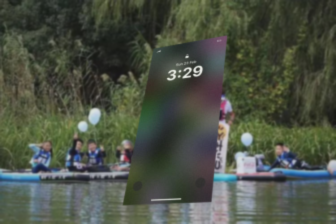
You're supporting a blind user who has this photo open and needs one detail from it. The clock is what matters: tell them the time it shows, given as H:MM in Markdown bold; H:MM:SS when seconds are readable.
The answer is **3:29**
